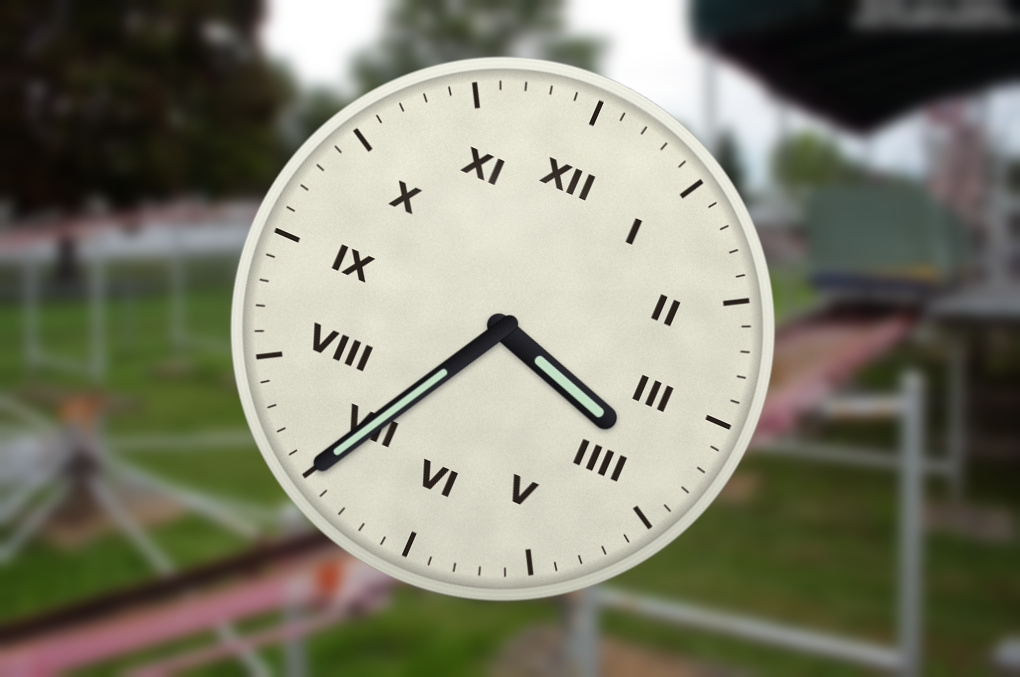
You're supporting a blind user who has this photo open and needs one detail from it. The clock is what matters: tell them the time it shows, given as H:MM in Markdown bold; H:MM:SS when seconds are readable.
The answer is **3:35**
